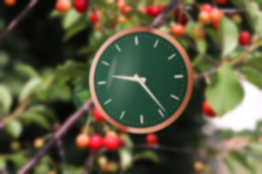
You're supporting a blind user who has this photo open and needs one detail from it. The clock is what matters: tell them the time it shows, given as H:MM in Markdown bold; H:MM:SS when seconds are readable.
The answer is **9:24**
